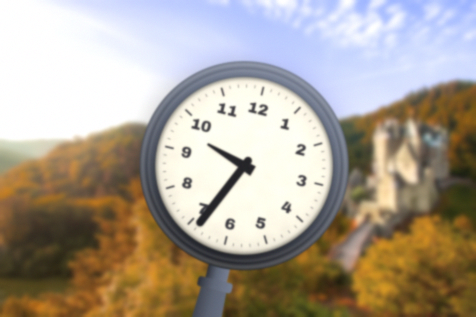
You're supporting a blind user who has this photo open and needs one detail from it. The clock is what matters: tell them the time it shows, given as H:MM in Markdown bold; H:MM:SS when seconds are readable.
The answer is **9:34**
